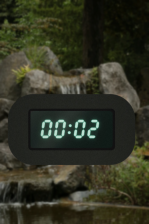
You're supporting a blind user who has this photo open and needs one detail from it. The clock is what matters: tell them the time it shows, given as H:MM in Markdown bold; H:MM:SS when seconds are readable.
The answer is **0:02**
